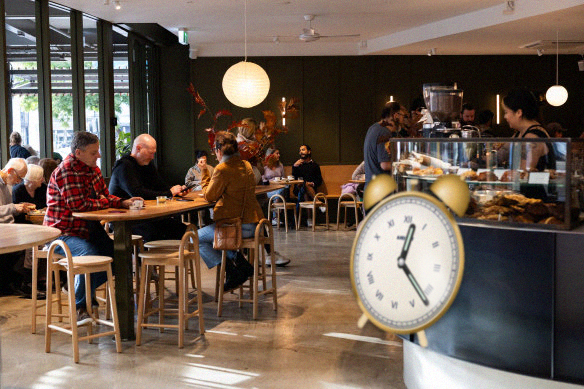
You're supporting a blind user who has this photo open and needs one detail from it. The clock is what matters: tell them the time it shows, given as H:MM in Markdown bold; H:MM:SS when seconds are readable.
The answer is **12:22**
